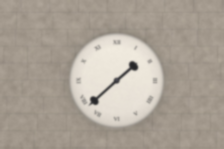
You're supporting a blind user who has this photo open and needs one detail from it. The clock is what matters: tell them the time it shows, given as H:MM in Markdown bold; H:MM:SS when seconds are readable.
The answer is **1:38**
